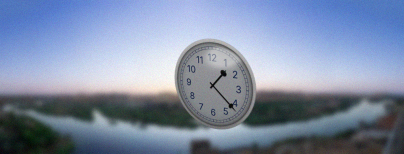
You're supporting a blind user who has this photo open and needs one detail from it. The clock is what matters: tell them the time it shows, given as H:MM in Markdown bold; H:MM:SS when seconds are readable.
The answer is **1:22**
